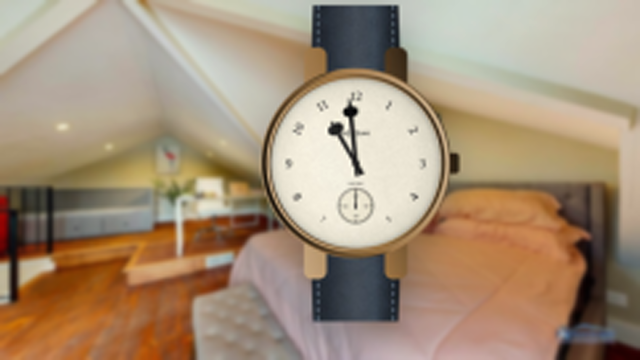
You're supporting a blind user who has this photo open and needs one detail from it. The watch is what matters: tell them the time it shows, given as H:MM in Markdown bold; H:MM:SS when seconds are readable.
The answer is **10:59**
